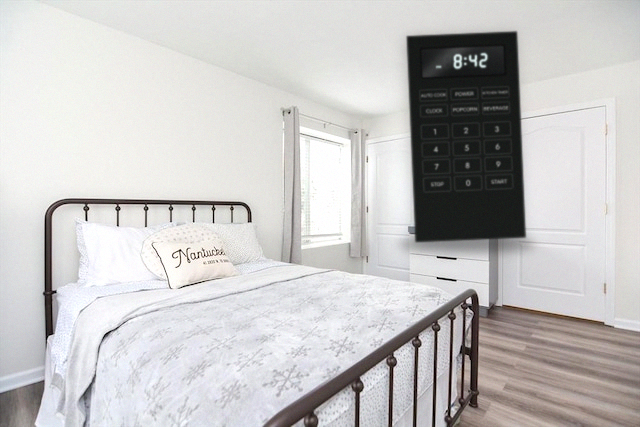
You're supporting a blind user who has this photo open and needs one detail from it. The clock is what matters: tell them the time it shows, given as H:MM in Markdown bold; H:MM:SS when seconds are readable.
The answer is **8:42**
